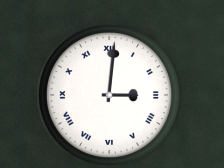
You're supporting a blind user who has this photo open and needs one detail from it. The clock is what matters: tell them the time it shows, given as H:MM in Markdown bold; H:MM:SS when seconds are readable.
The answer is **3:01**
